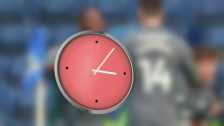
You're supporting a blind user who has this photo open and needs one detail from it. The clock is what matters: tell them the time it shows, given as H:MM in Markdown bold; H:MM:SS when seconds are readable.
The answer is **3:06**
